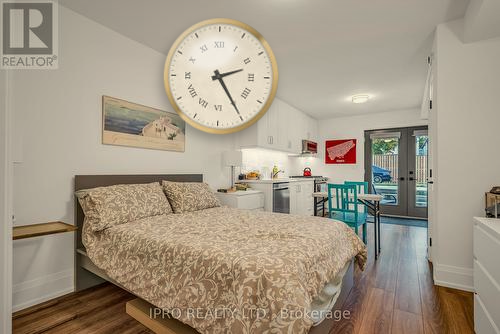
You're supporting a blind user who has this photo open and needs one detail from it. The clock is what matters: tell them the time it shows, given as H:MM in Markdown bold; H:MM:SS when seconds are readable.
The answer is **2:25**
